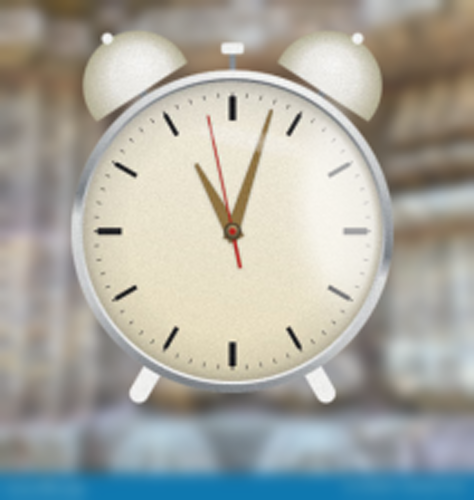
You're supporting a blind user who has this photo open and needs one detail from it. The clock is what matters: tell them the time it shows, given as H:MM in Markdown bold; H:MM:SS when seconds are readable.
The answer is **11:02:58**
